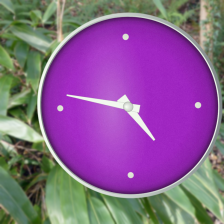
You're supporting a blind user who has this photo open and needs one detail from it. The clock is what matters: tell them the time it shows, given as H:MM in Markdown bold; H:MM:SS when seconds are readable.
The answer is **4:47**
